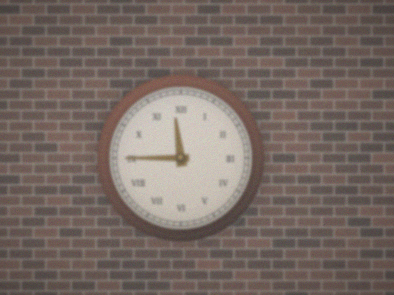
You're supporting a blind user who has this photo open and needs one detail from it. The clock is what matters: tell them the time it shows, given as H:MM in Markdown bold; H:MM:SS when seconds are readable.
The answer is **11:45**
